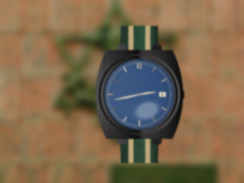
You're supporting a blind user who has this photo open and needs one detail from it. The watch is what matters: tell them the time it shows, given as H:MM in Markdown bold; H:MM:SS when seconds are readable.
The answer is **2:43**
